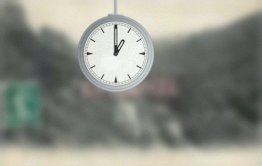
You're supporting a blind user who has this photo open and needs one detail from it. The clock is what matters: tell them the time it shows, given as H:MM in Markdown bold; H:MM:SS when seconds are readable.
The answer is **1:00**
